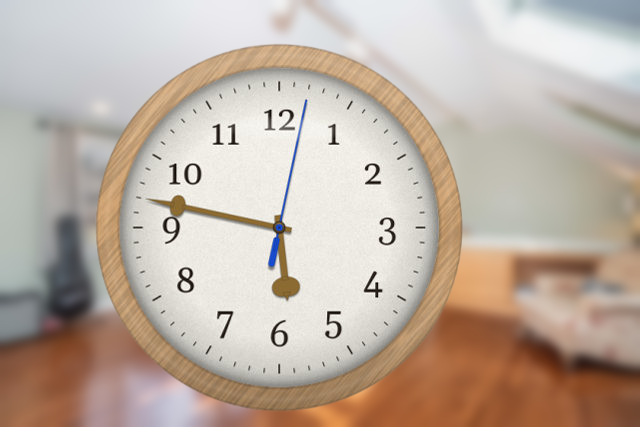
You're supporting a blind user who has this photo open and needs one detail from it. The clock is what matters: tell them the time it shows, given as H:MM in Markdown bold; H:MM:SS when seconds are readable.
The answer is **5:47:02**
